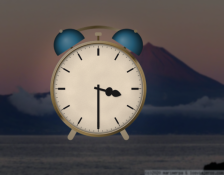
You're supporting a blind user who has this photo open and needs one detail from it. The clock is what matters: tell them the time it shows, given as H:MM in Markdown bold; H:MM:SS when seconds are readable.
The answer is **3:30**
